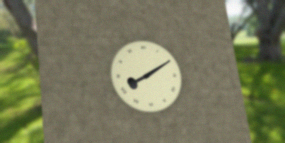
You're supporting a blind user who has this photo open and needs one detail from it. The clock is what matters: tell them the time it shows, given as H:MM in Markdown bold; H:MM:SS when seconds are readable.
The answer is **8:10**
